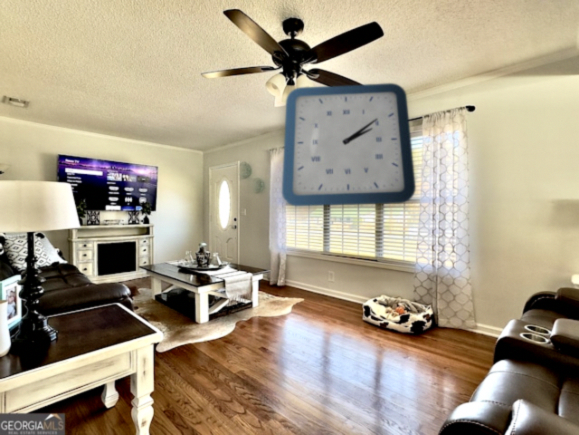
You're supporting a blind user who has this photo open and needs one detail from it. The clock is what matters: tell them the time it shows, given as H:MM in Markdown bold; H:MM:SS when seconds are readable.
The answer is **2:09**
